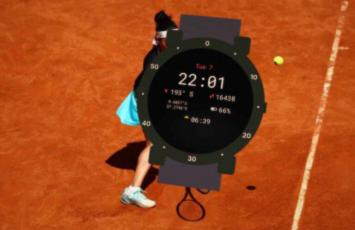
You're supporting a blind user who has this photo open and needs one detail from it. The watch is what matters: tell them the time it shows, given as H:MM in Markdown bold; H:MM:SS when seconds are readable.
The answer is **22:01**
